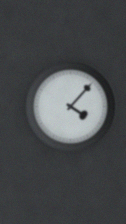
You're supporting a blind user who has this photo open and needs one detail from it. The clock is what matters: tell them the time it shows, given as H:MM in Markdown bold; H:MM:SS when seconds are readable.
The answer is **4:07**
